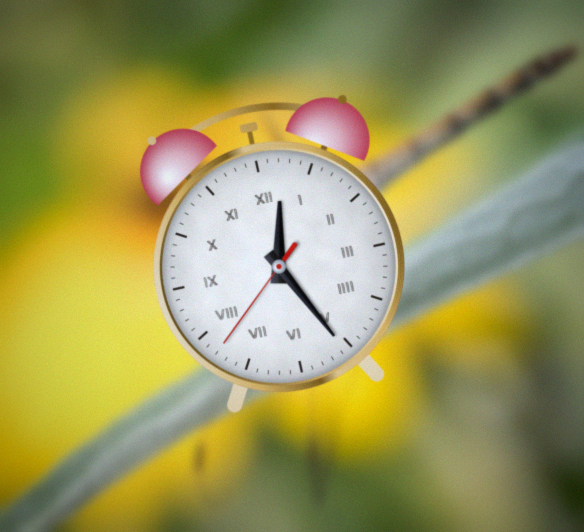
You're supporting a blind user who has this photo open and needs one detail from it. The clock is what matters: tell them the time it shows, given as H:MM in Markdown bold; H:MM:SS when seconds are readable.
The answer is **12:25:38**
